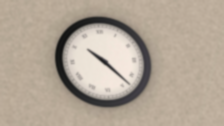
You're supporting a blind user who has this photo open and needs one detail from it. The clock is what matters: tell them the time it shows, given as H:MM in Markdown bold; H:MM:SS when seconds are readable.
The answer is **10:23**
